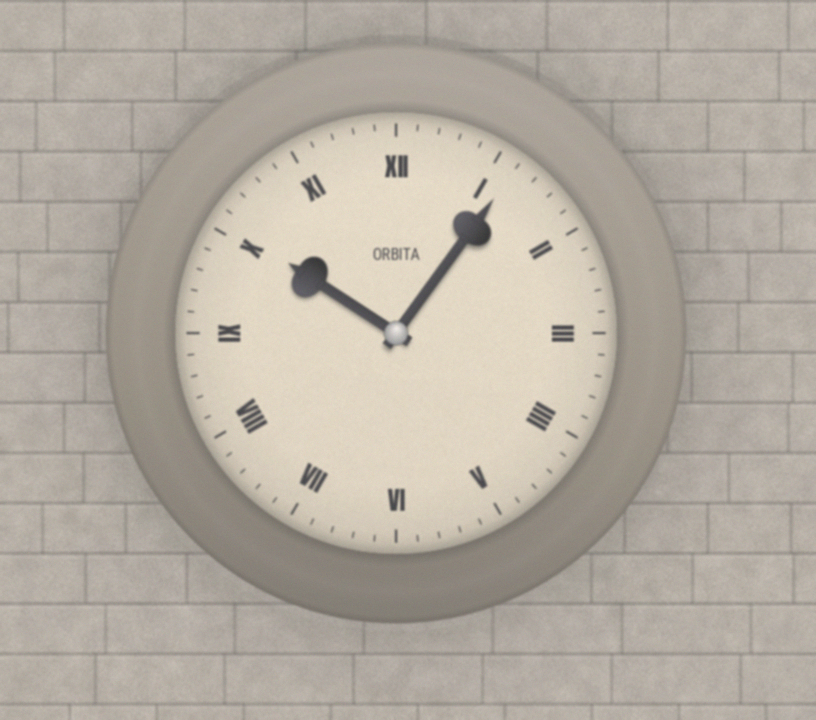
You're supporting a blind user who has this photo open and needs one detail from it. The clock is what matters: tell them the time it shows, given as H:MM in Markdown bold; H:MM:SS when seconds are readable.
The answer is **10:06**
